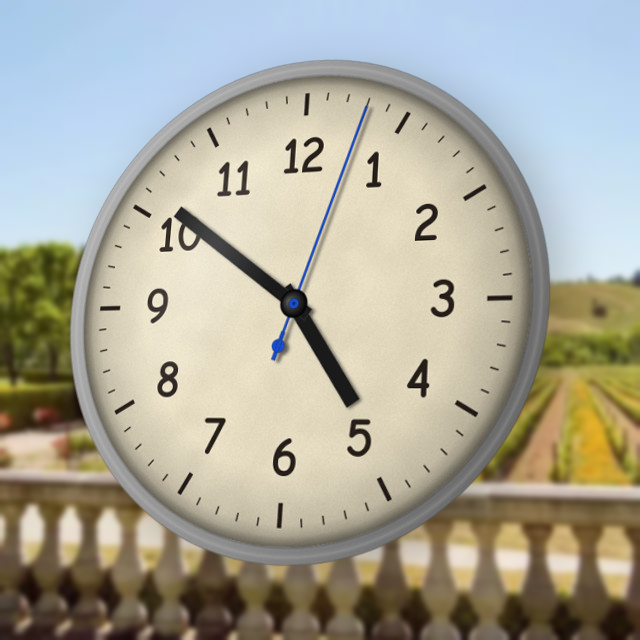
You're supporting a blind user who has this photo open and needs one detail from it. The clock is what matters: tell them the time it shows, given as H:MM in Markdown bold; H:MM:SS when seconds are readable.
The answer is **4:51:03**
